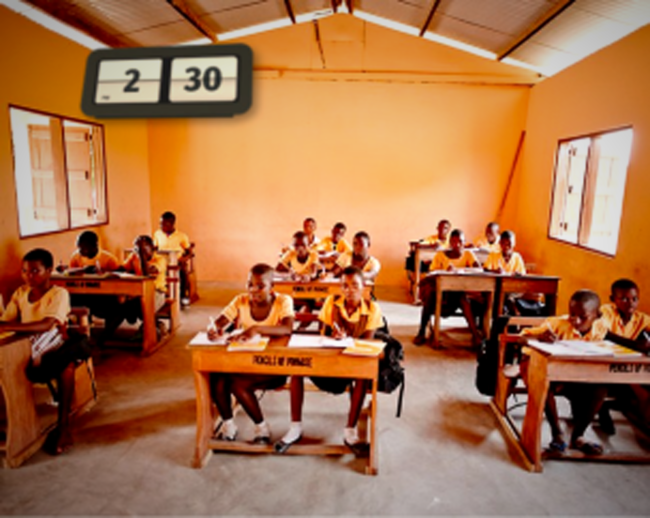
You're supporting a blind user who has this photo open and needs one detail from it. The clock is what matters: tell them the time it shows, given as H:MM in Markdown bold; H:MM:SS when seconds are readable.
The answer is **2:30**
